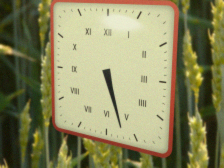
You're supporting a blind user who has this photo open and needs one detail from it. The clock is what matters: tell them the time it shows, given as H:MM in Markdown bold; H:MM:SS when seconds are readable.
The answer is **5:27**
